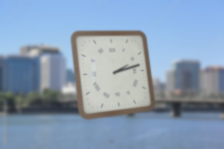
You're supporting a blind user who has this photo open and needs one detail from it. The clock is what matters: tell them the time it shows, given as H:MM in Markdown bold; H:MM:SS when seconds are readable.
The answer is **2:13**
